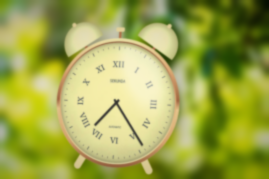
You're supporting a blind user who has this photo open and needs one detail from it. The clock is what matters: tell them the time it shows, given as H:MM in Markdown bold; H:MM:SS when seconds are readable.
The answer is **7:24**
